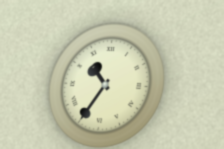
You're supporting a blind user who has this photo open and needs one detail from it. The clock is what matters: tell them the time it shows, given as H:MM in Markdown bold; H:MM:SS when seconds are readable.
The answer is **10:35**
